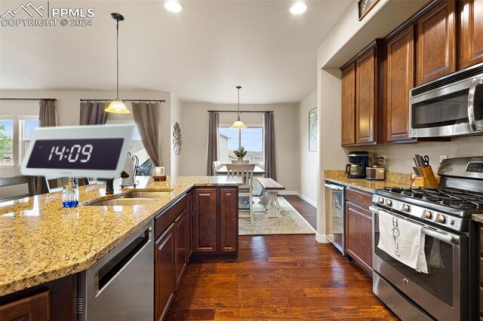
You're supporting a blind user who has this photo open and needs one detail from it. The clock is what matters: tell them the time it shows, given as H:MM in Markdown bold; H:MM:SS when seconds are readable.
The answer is **14:09**
